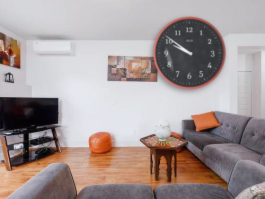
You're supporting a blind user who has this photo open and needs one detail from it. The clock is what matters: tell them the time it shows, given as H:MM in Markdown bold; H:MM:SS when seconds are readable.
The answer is **9:51**
